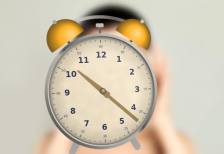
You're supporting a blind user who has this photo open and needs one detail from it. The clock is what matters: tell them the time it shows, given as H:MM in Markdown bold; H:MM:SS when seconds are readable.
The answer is **10:22**
